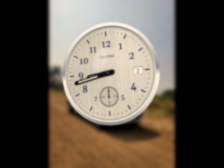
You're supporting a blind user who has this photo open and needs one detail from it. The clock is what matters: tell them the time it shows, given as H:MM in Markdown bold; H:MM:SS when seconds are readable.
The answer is **8:43**
